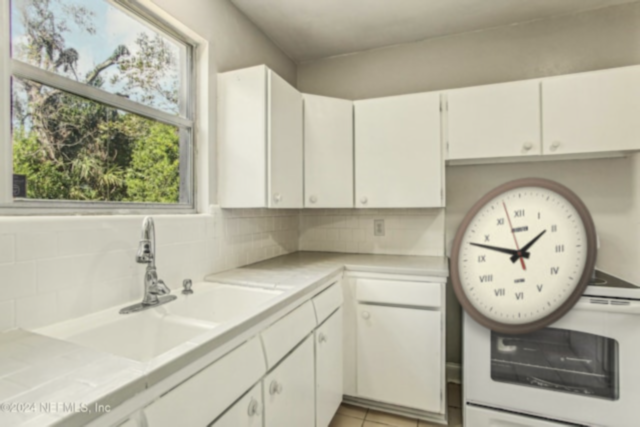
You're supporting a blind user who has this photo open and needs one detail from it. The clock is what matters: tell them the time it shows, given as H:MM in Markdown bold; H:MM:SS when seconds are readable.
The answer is **1:47:57**
